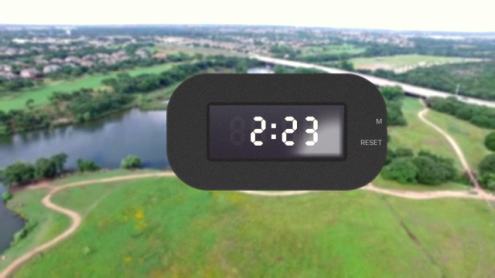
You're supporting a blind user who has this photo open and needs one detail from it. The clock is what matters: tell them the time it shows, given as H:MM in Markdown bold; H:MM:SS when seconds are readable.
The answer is **2:23**
